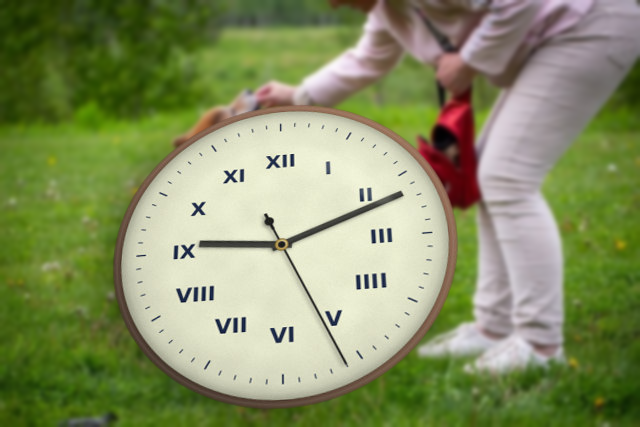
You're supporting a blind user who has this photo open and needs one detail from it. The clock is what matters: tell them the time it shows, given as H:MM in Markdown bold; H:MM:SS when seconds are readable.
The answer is **9:11:26**
